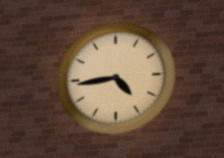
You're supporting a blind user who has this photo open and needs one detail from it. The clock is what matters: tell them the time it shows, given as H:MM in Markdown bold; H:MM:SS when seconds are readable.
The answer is **4:44**
